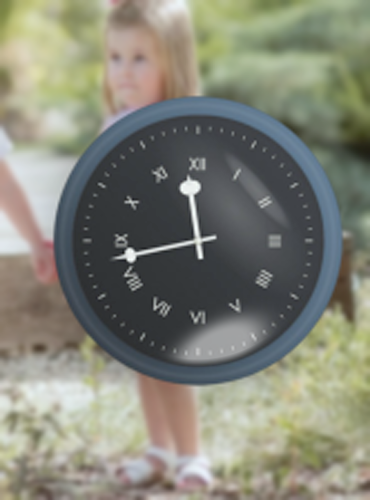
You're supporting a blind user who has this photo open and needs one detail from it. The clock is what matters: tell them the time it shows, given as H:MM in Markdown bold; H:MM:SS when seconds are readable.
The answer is **11:43**
